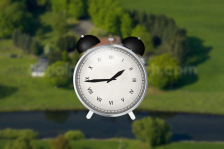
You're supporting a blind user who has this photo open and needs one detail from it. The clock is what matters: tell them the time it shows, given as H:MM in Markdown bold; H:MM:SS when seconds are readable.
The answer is **1:44**
